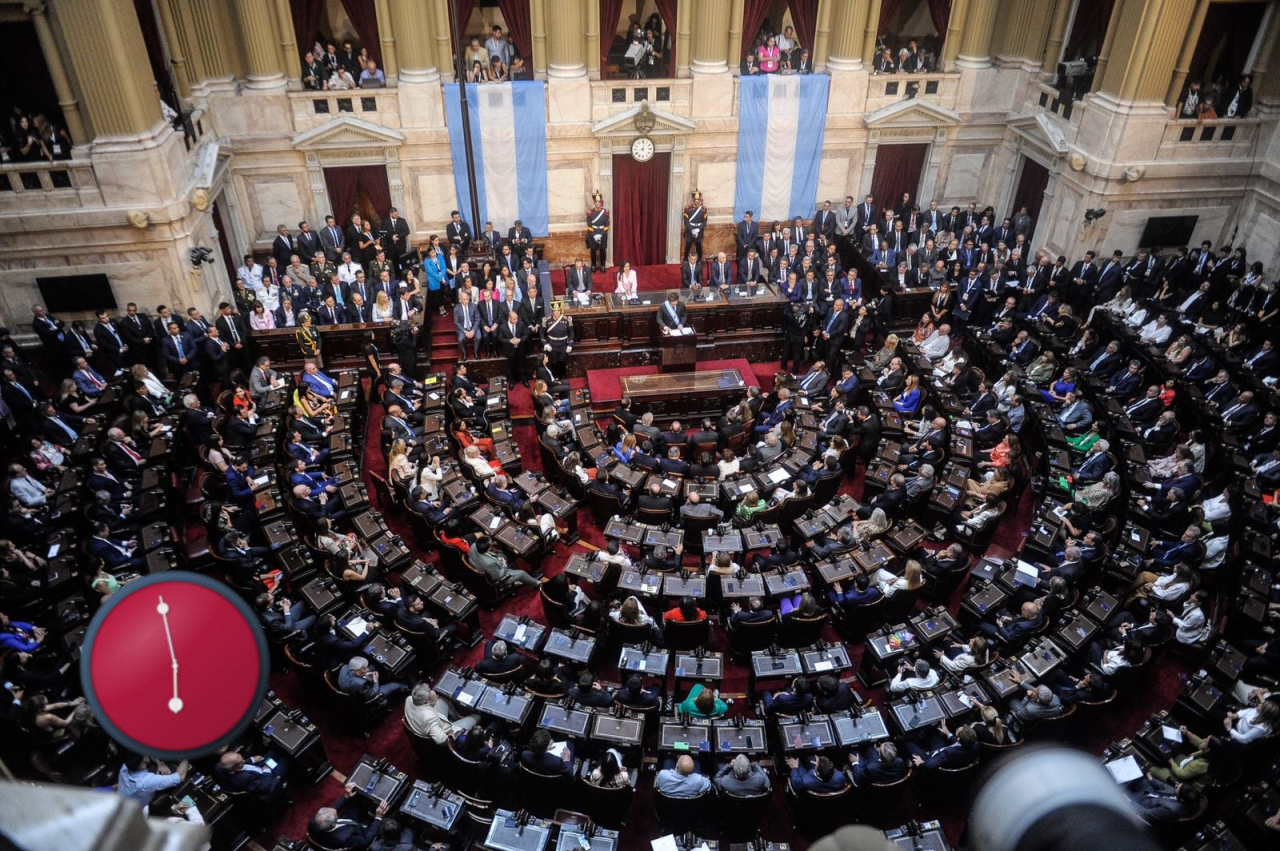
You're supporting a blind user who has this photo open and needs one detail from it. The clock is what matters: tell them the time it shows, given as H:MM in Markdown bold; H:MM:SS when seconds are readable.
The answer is **5:58**
